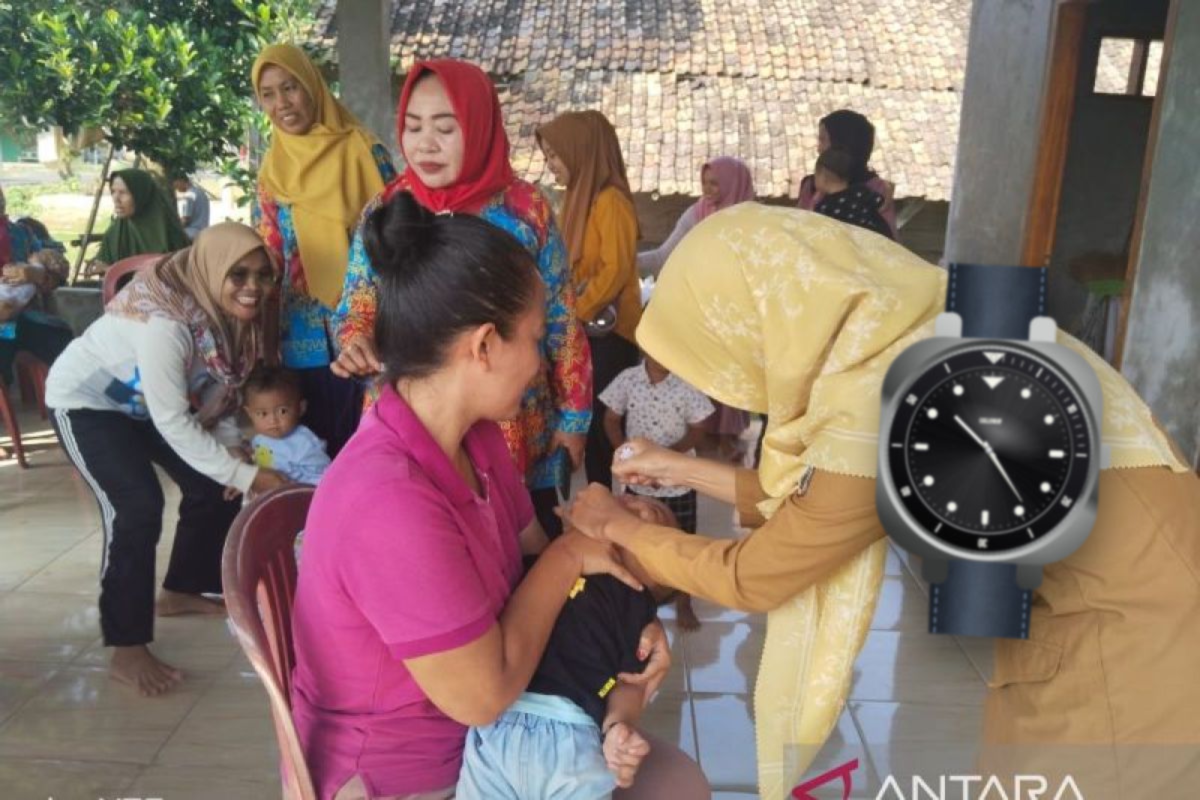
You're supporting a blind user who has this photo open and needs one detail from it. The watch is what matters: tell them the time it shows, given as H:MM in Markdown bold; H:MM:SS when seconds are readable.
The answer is **10:24**
